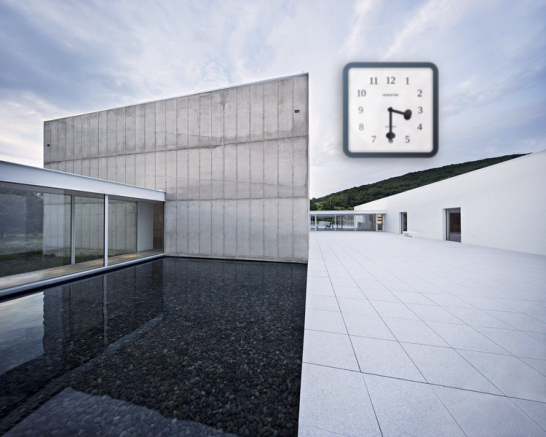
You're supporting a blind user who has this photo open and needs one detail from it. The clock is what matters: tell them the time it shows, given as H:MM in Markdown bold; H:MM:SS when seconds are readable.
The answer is **3:30**
